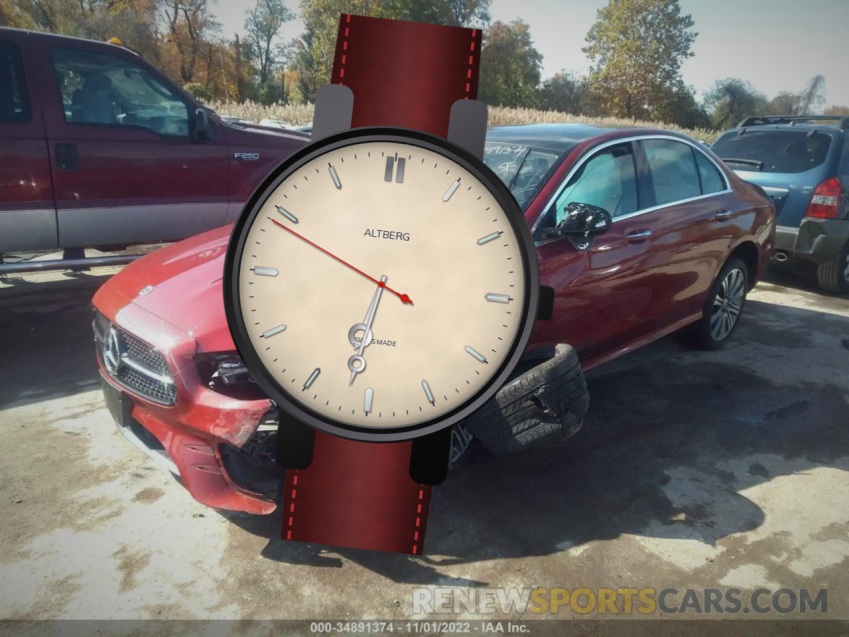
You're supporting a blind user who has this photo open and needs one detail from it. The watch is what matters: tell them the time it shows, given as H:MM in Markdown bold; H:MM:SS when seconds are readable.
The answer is **6:31:49**
